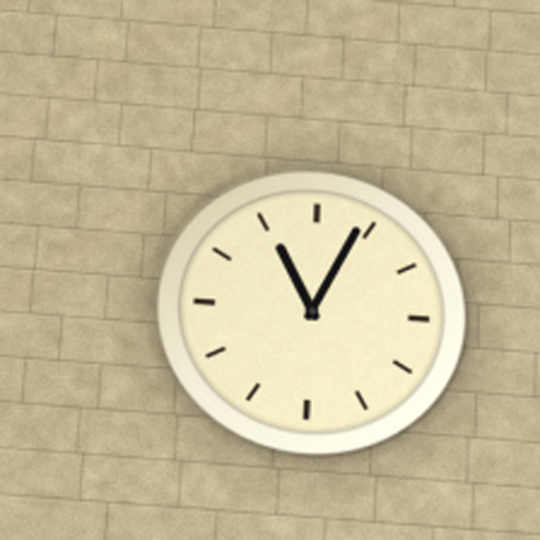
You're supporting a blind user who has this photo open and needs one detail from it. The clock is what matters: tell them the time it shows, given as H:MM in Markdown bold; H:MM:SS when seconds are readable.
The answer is **11:04**
